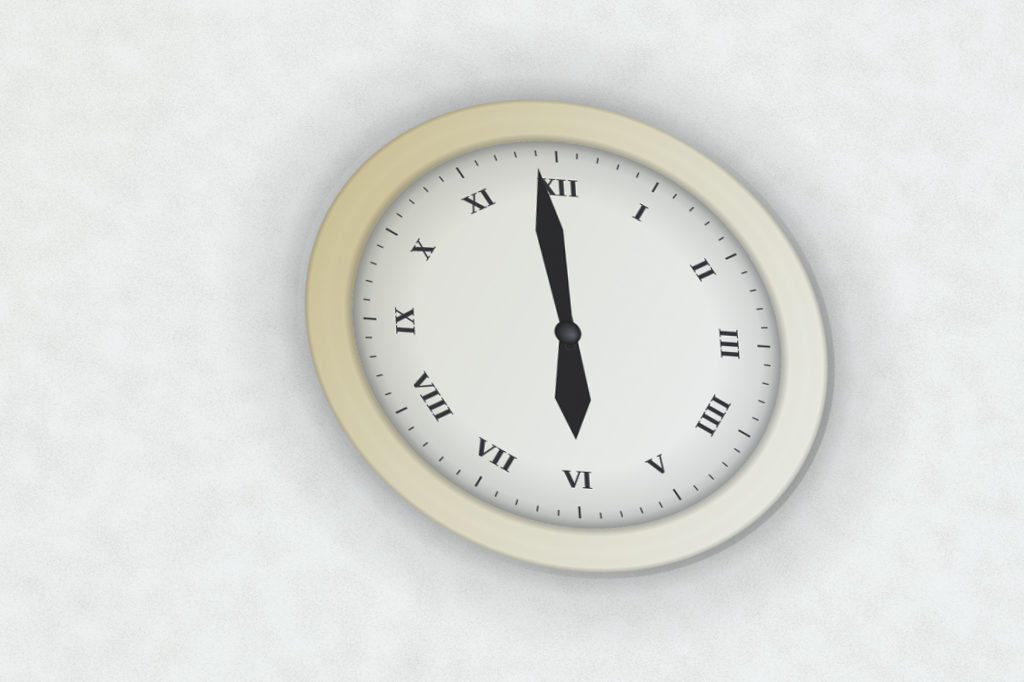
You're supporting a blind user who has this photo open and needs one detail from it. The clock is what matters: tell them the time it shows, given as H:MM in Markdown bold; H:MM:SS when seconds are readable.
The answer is **5:59**
